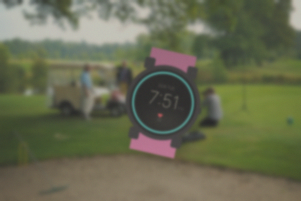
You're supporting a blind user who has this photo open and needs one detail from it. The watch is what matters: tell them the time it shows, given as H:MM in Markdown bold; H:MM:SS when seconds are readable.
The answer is **7:51**
